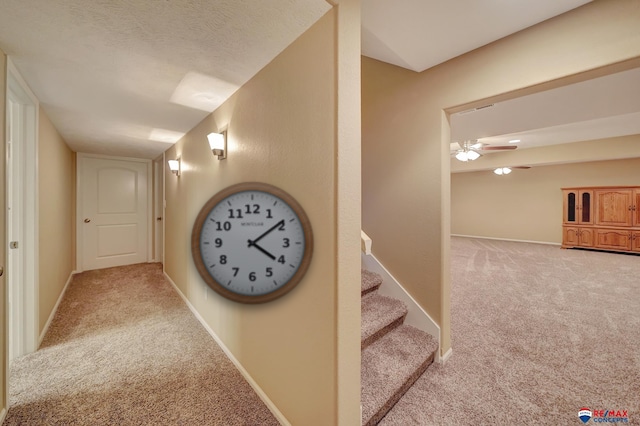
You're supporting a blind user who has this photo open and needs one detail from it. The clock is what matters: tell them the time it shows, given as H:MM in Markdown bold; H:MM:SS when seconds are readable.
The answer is **4:09**
